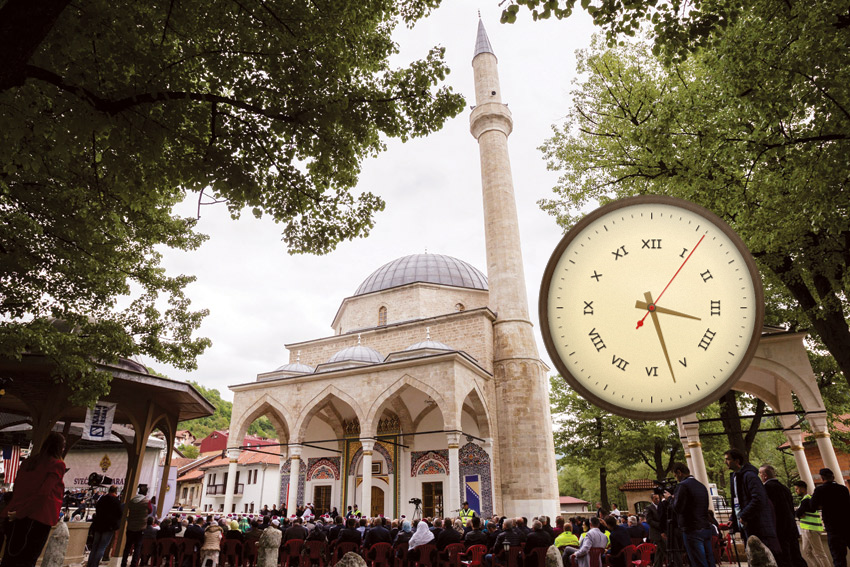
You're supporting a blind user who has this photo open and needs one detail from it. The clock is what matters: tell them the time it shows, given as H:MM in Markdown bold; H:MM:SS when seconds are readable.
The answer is **3:27:06**
